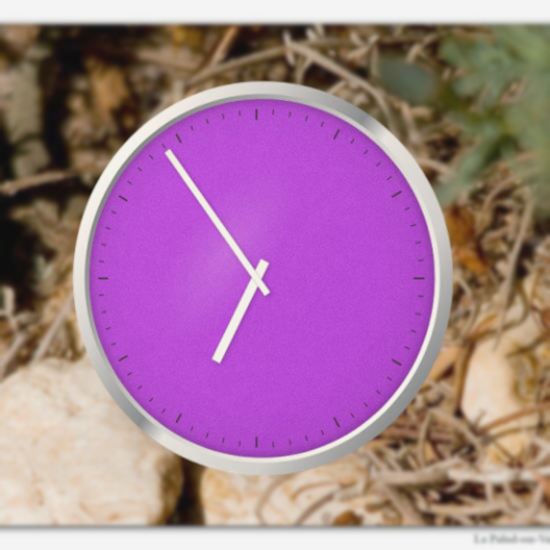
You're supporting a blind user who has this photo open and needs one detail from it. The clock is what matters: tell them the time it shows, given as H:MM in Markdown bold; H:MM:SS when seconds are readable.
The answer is **6:54**
